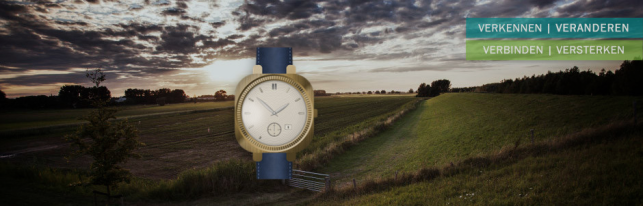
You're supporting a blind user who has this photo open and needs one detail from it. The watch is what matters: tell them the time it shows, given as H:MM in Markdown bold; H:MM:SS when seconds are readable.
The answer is **1:52**
